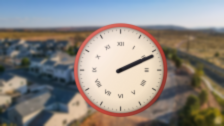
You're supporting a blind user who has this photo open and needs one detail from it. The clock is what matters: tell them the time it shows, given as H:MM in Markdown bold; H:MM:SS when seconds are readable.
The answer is **2:11**
